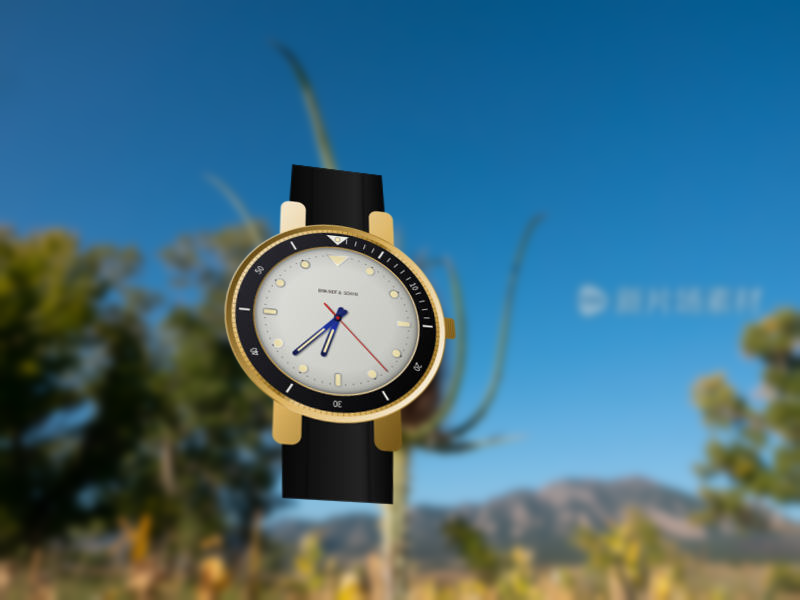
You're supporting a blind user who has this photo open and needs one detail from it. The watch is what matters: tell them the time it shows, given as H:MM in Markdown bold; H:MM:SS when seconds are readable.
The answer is **6:37:23**
